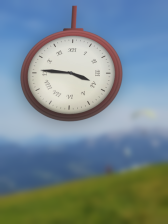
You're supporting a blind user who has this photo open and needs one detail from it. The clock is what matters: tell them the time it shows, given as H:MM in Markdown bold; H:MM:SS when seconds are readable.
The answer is **3:46**
